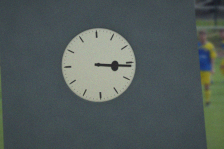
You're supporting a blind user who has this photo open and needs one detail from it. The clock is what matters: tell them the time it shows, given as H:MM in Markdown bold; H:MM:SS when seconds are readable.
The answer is **3:16**
